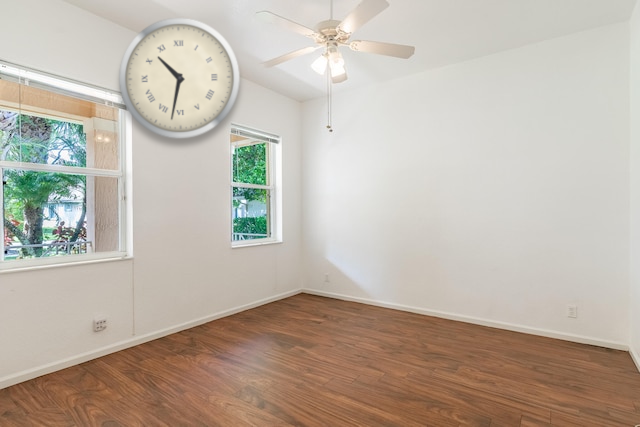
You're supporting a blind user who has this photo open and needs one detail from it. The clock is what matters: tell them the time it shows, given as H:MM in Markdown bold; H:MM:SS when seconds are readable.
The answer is **10:32**
